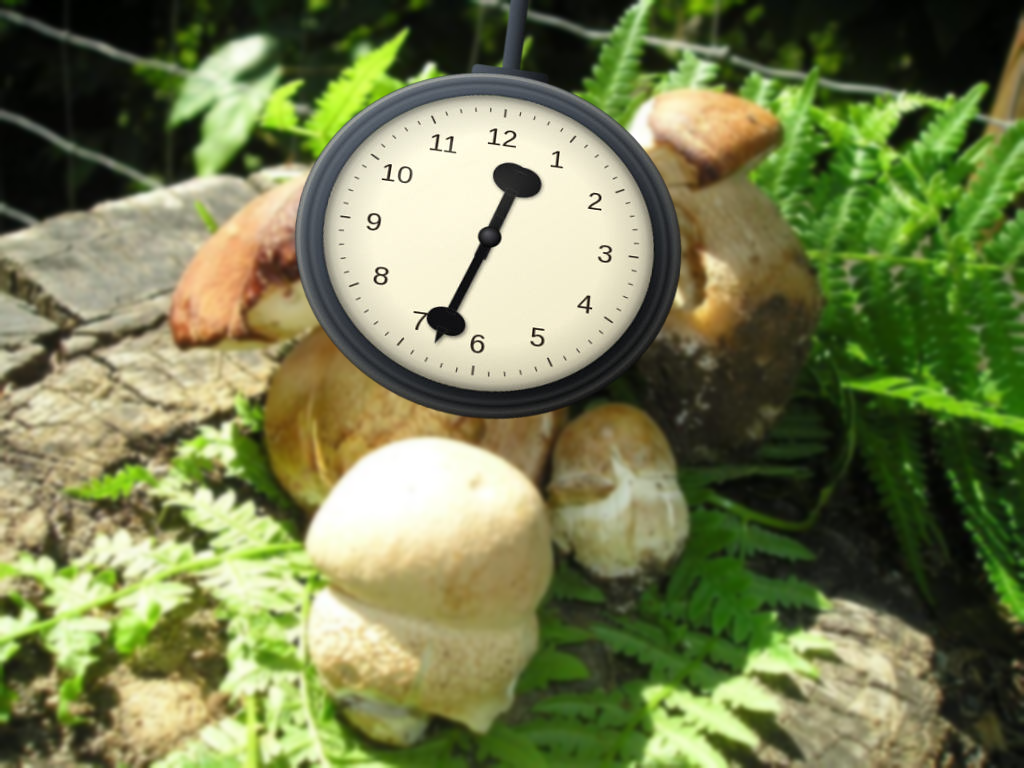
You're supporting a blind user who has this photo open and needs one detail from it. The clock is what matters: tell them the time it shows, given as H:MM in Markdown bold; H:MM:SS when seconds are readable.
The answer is **12:33**
